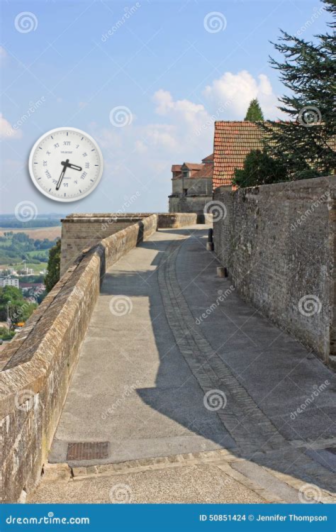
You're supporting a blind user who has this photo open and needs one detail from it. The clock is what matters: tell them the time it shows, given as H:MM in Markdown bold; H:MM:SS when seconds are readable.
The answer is **3:33**
